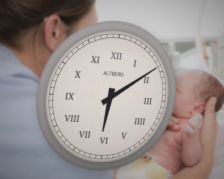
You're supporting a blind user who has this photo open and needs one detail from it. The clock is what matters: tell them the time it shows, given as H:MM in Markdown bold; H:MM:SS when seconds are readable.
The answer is **6:09**
